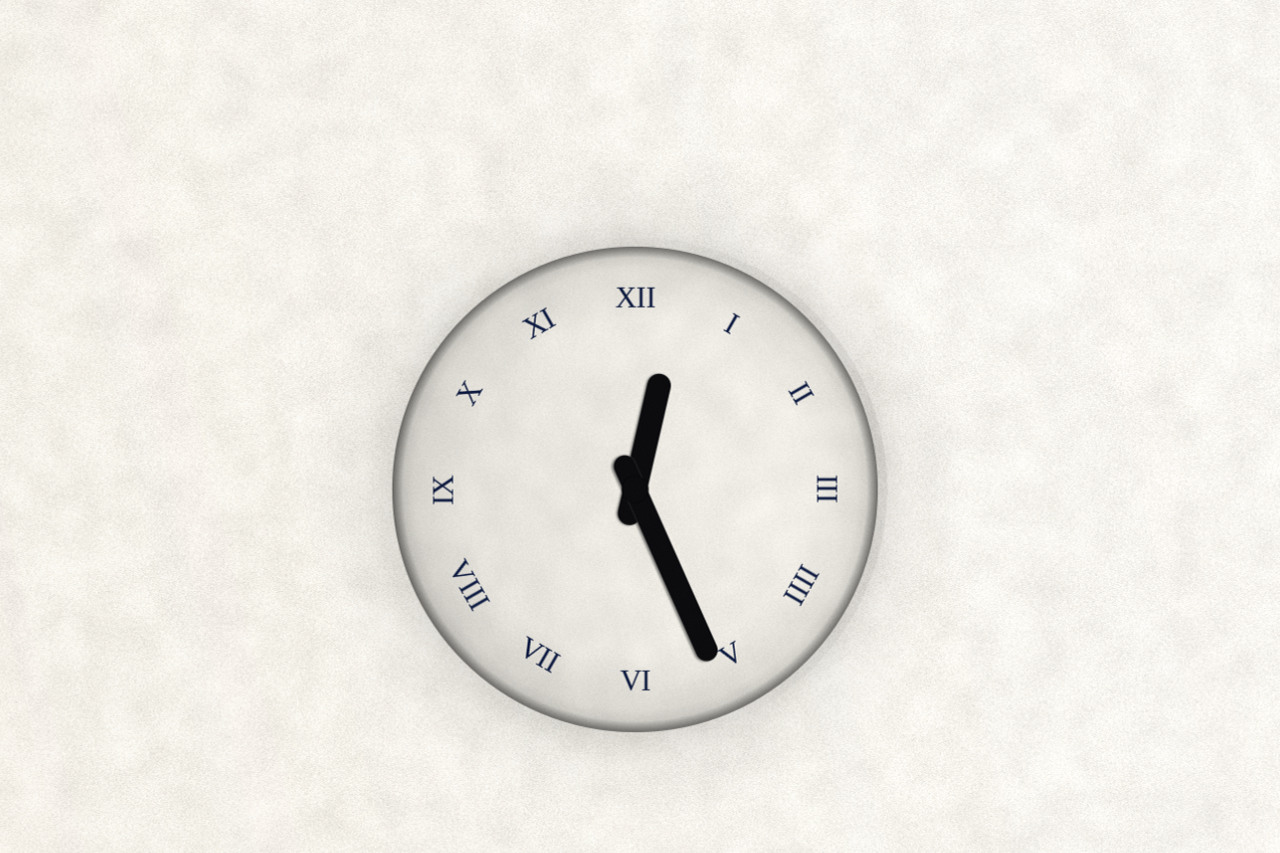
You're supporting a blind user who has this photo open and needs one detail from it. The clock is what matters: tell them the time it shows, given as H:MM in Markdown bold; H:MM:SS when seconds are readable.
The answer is **12:26**
